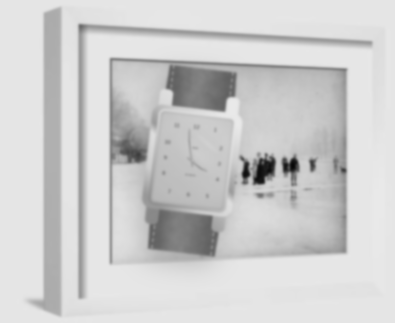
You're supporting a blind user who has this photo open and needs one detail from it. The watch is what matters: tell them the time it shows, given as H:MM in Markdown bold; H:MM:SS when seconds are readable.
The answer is **3:58**
